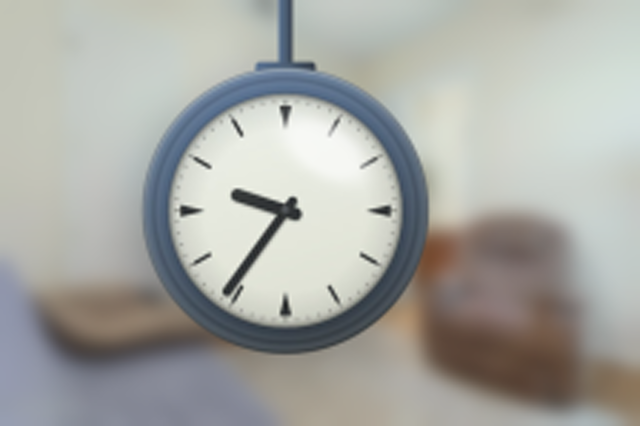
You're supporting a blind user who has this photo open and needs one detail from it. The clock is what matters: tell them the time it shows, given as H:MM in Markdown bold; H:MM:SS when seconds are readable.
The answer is **9:36**
